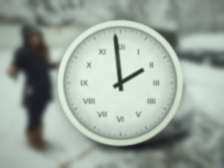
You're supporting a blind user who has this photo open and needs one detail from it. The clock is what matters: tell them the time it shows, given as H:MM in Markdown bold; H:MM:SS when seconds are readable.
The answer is **1:59**
